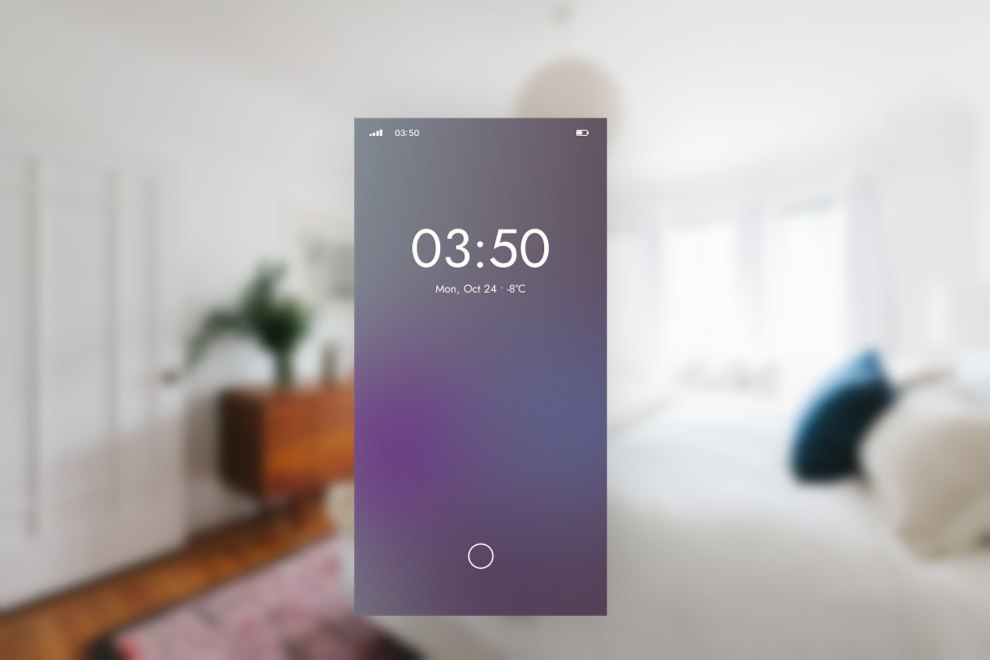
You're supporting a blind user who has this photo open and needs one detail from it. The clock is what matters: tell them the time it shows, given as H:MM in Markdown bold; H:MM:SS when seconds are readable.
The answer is **3:50**
